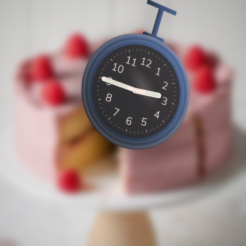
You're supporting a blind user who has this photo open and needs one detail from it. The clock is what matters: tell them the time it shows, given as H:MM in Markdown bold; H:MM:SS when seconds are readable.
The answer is **2:45**
